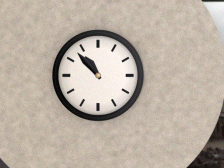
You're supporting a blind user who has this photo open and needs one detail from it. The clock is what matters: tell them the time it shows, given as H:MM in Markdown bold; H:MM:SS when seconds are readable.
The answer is **10:53**
